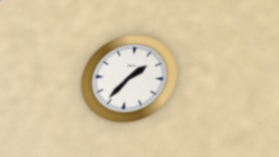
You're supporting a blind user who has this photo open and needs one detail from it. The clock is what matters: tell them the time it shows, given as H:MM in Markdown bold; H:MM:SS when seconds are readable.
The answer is **1:36**
